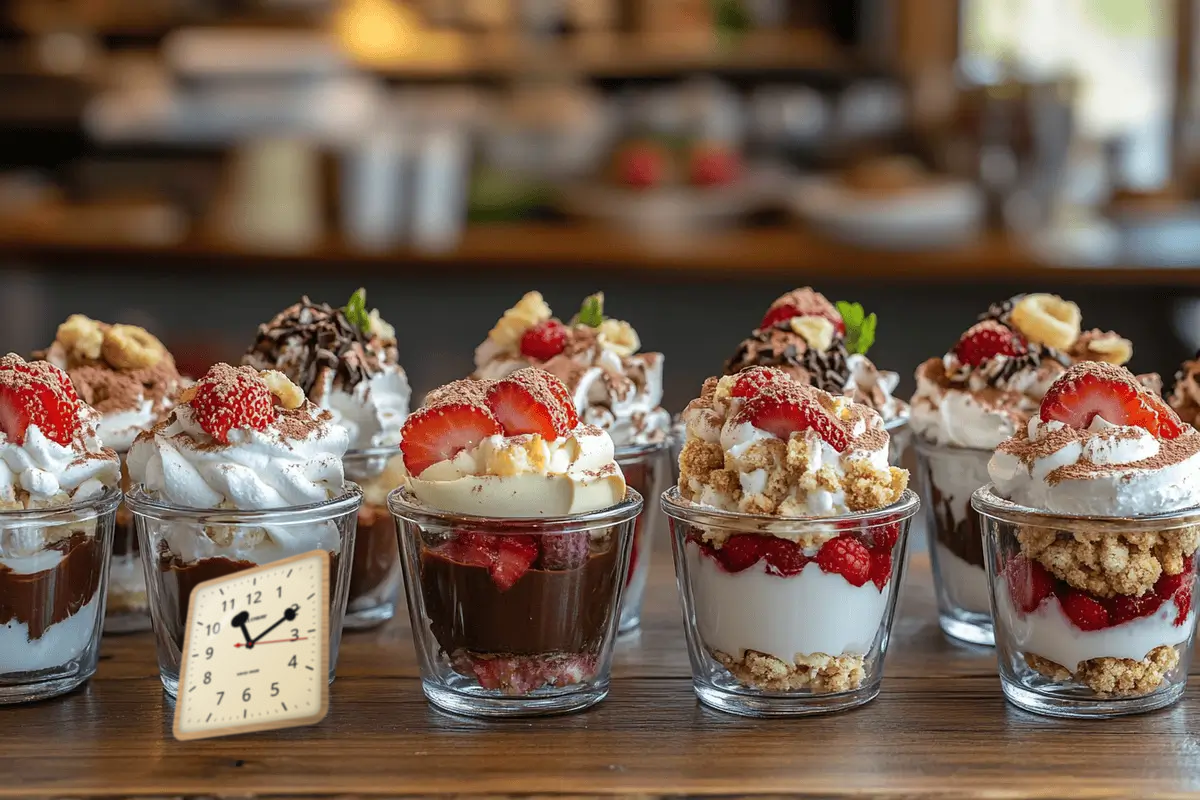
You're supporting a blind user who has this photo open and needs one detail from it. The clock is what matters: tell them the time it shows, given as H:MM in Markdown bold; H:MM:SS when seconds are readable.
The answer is **11:10:16**
